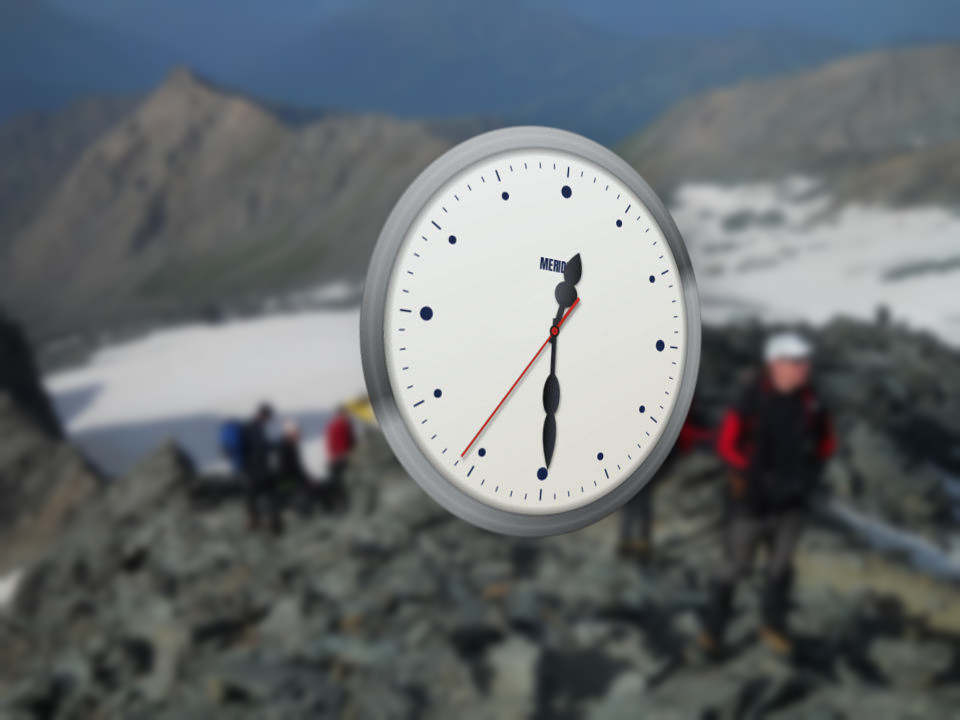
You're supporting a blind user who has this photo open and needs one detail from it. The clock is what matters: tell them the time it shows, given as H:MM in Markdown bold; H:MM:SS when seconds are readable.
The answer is **12:29:36**
